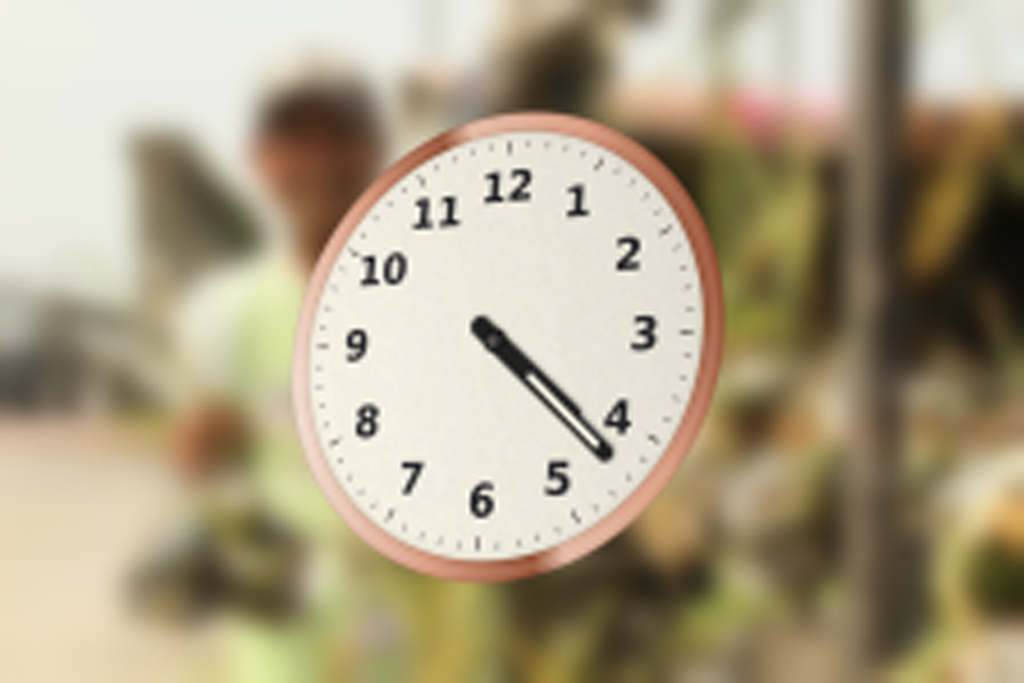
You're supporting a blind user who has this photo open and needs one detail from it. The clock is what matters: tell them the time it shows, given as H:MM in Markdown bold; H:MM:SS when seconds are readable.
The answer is **4:22**
